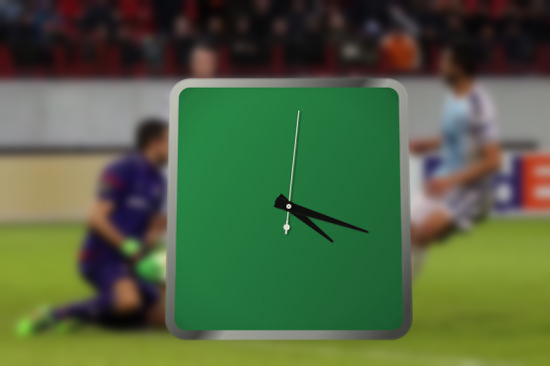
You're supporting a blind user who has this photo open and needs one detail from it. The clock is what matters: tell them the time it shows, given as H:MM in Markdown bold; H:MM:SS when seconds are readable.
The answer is **4:18:01**
